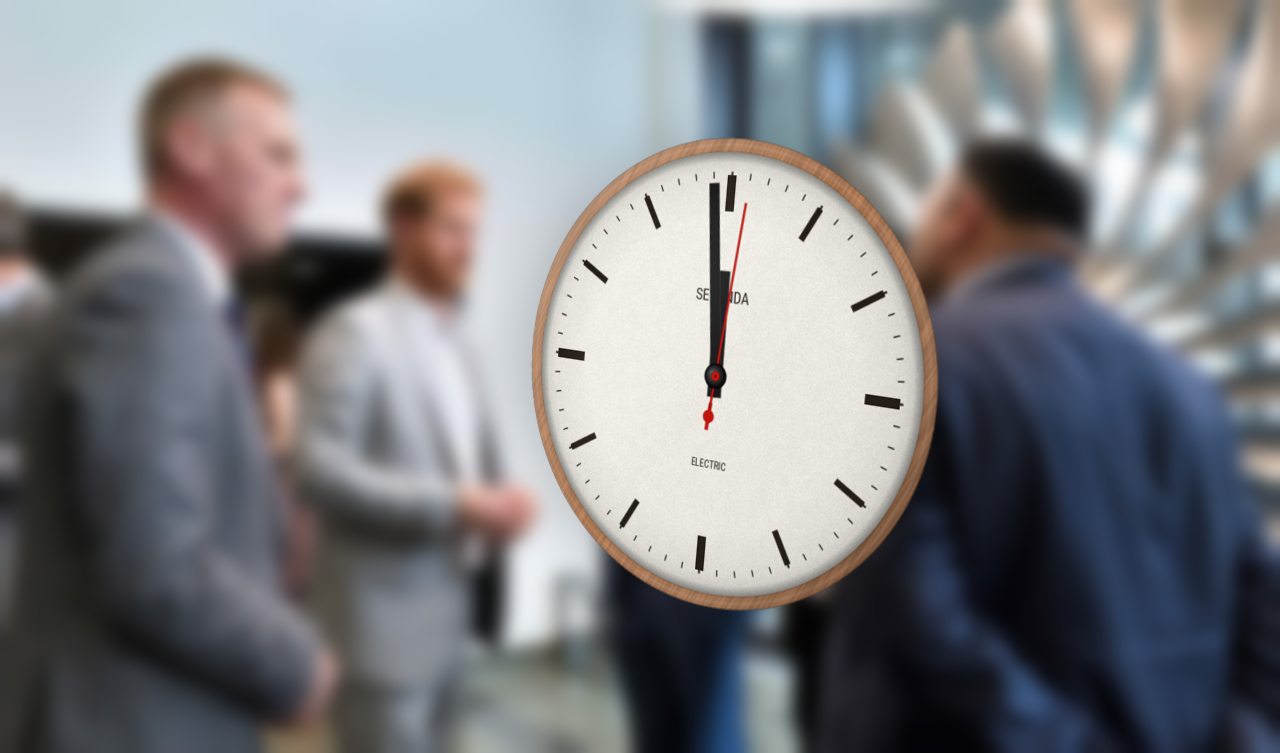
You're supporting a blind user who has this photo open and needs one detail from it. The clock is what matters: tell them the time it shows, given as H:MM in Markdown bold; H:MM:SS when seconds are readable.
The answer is **11:59:01**
